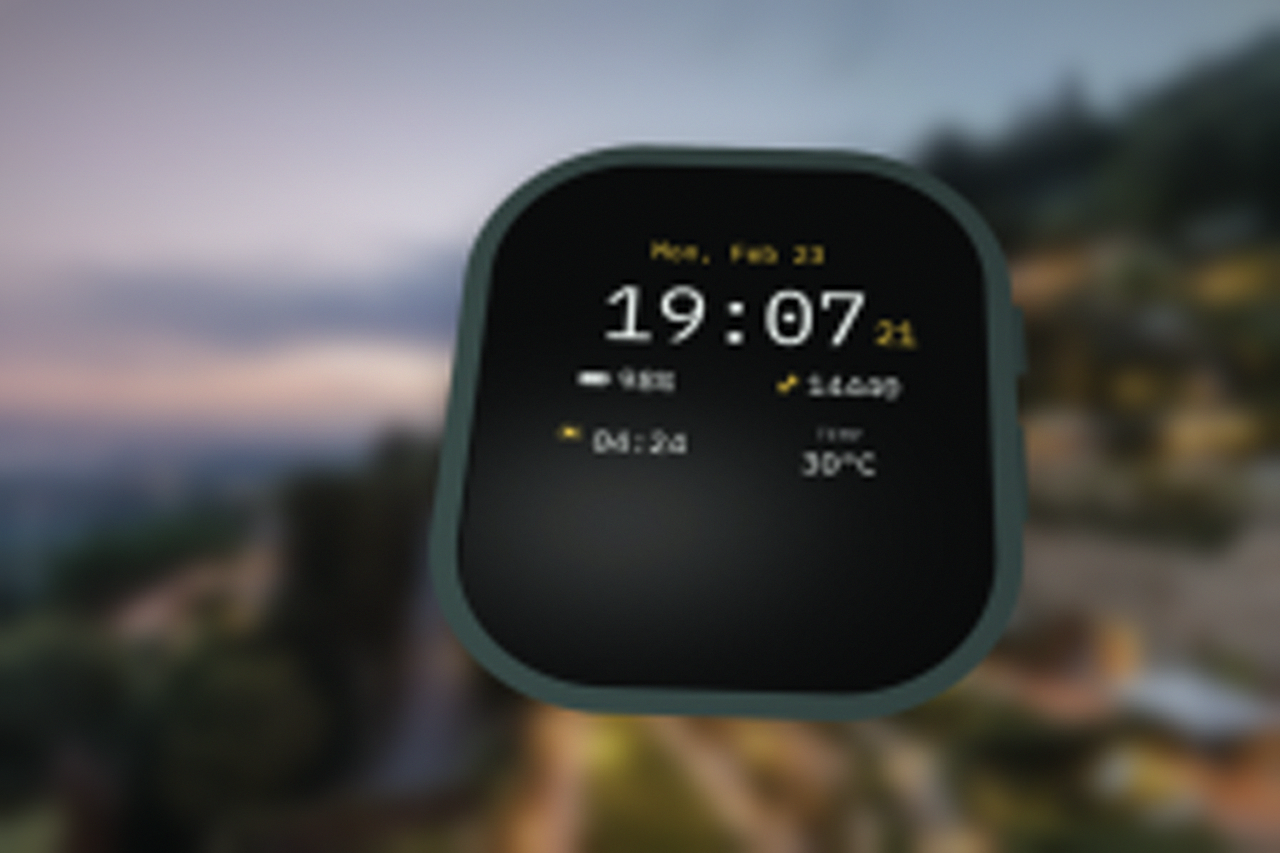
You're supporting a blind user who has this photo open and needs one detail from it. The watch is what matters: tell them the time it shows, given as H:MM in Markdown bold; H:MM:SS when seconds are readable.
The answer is **19:07**
